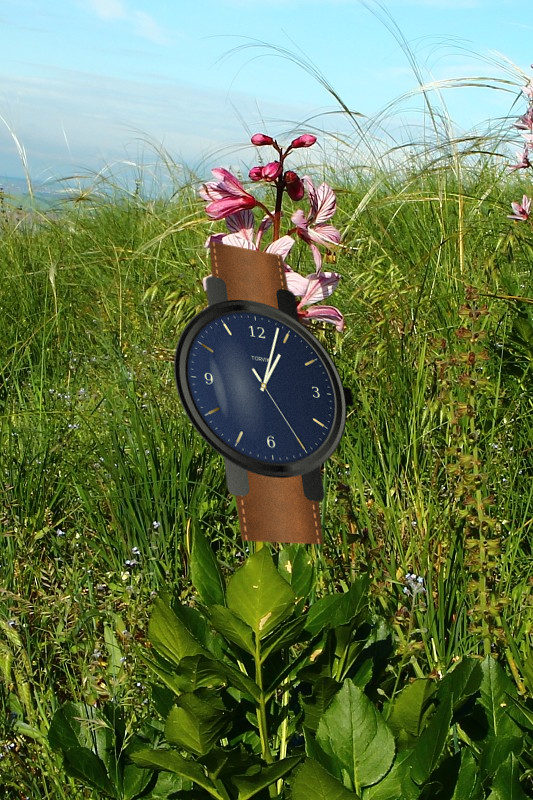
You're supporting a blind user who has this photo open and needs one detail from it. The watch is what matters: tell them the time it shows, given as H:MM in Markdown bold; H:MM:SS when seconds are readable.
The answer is **1:03:25**
